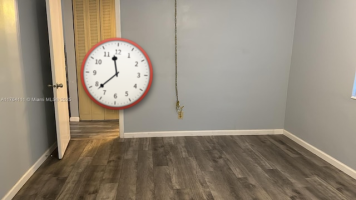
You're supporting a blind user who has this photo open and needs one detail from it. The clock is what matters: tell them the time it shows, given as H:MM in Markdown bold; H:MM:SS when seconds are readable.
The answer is **11:38**
